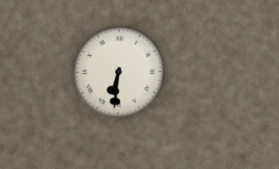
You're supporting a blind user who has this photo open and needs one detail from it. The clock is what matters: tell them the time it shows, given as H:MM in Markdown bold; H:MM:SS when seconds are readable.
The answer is **6:31**
